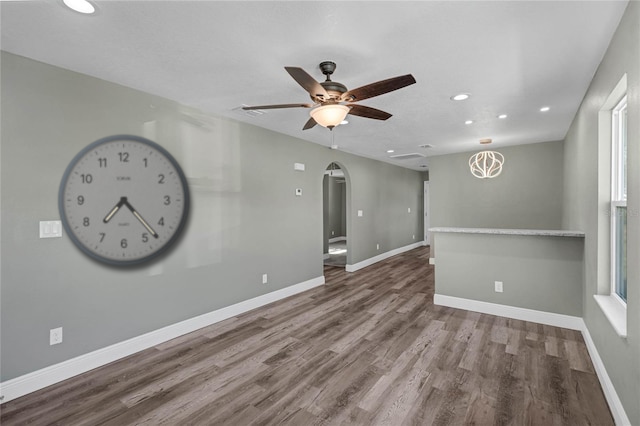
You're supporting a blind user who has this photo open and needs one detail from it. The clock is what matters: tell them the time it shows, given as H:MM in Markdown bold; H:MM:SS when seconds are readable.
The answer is **7:23**
